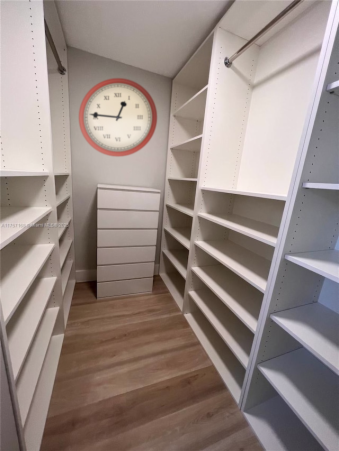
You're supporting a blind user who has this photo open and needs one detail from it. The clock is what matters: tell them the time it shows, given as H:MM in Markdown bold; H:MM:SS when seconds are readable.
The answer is **12:46**
